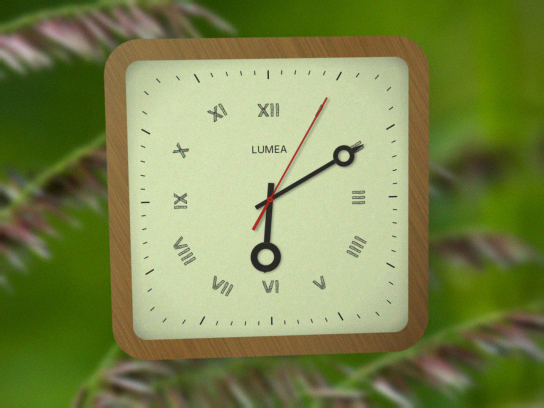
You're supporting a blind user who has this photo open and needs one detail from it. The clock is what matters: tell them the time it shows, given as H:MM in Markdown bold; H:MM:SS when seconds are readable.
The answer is **6:10:05**
